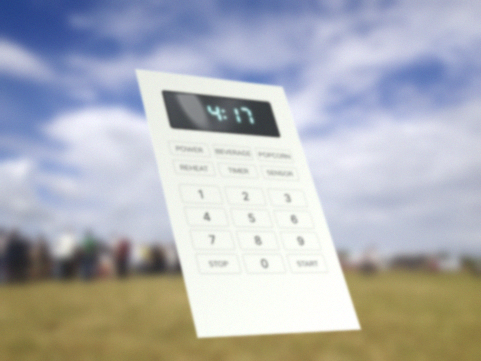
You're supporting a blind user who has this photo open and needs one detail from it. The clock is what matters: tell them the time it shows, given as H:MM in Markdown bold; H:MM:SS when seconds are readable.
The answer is **4:17**
